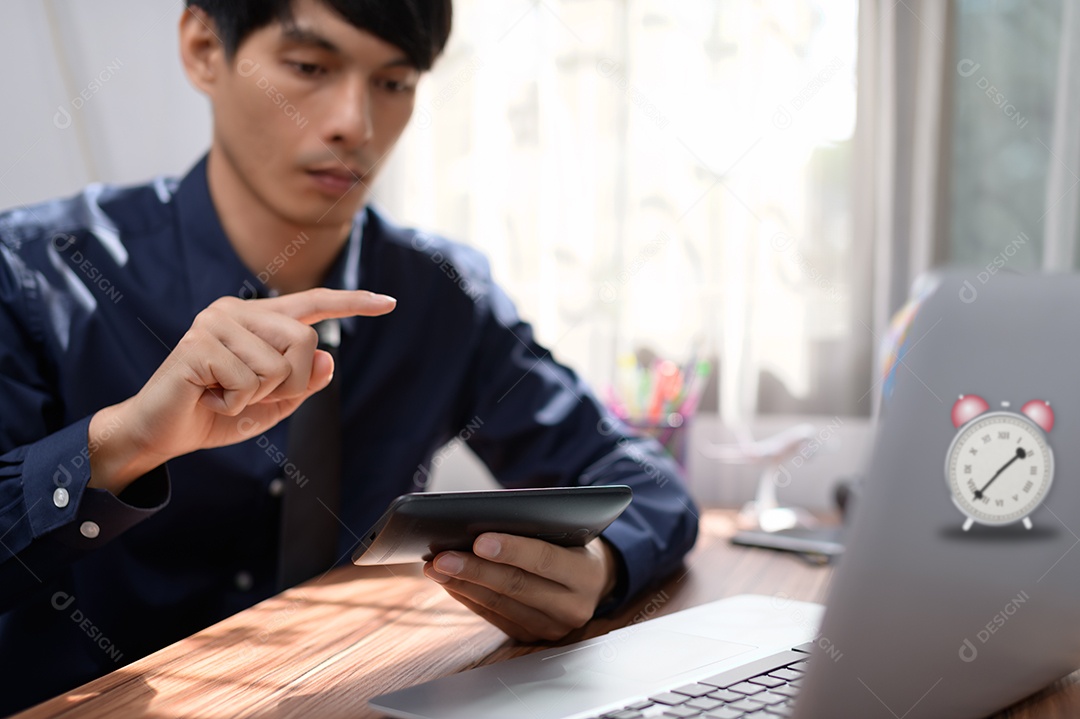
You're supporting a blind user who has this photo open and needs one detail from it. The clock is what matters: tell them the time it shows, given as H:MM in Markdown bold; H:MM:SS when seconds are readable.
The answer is **1:37**
